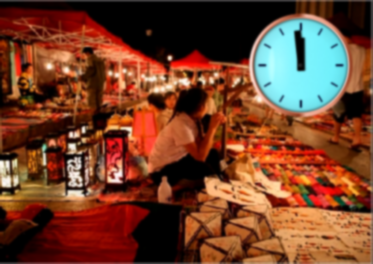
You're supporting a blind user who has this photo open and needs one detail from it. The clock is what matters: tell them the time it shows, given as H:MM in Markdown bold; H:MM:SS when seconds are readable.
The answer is **11:59**
